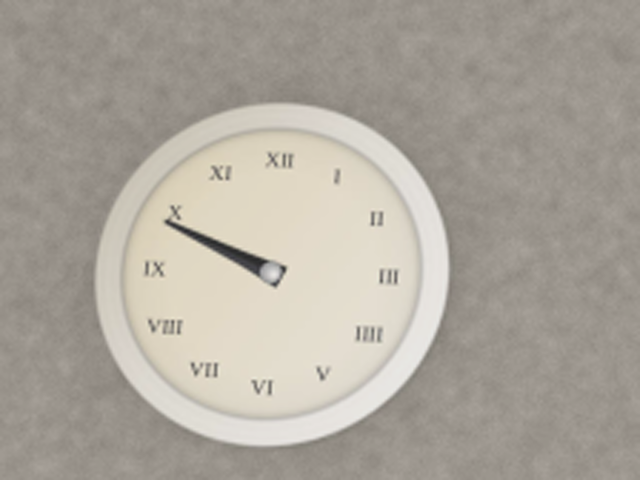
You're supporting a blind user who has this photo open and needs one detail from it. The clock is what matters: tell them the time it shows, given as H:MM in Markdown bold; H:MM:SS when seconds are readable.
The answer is **9:49**
